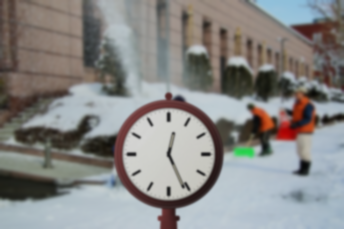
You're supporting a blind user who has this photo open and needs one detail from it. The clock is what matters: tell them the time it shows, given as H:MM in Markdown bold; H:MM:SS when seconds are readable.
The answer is **12:26**
